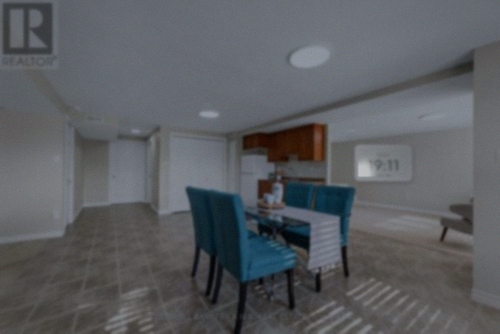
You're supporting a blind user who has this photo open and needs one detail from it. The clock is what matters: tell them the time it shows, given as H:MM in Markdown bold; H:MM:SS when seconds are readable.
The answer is **19:11**
